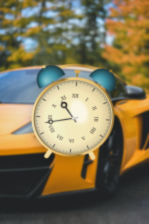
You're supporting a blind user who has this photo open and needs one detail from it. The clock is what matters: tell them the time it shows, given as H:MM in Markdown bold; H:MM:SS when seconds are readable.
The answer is **10:43**
